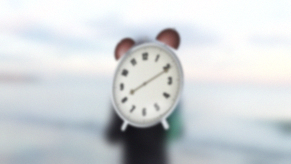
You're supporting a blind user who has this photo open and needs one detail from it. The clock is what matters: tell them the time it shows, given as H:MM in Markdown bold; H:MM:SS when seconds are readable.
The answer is **8:11**
